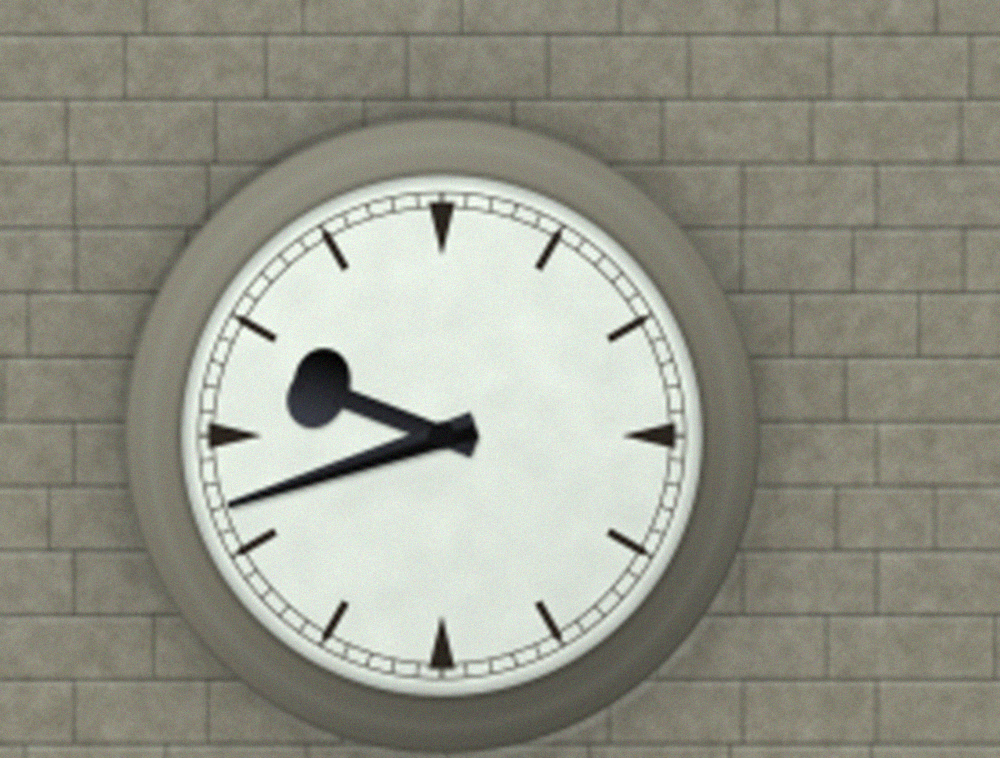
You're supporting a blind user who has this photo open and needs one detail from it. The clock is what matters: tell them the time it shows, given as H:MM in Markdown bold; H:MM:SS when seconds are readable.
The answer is **9:42**
